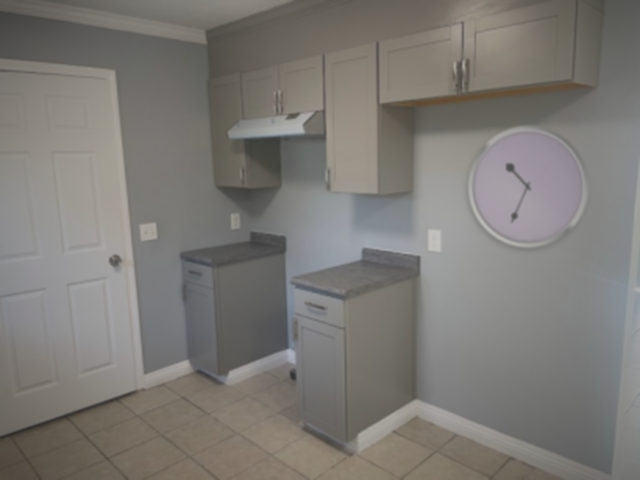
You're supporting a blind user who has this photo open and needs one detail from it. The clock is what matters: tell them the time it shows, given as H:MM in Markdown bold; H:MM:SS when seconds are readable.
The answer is **10:34**
